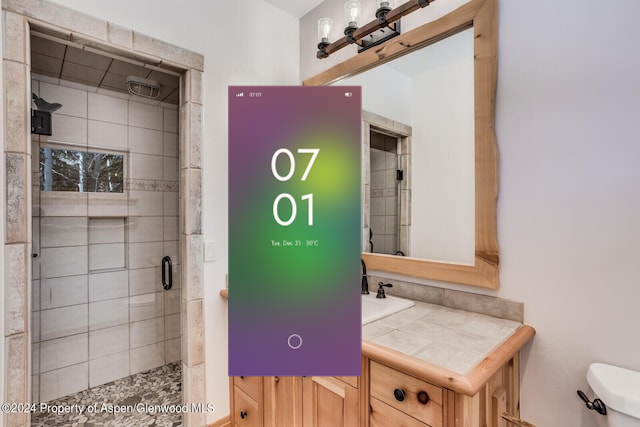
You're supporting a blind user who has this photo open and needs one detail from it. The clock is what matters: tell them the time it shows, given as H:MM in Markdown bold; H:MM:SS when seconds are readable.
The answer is **7:01**
